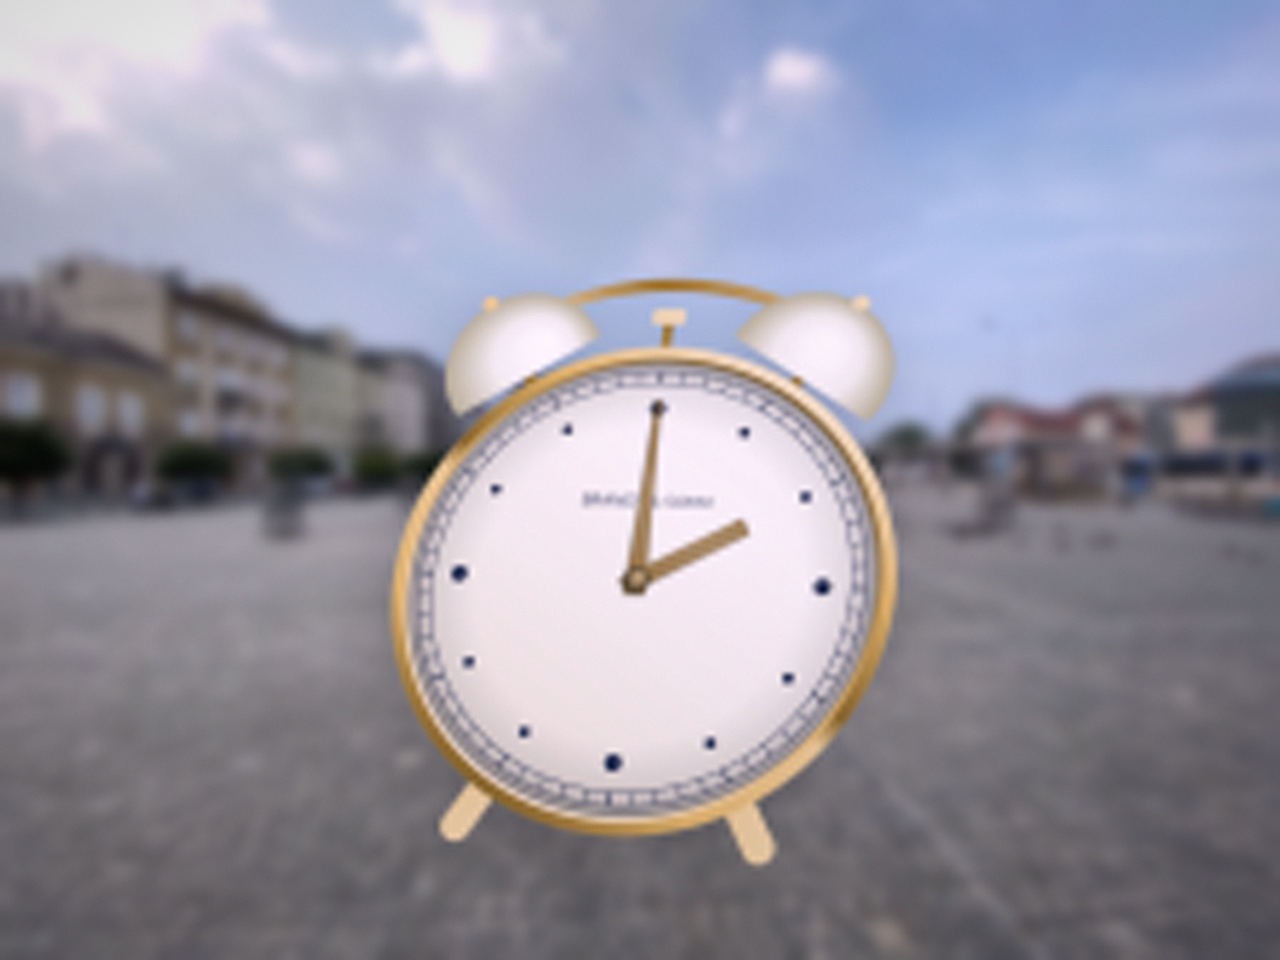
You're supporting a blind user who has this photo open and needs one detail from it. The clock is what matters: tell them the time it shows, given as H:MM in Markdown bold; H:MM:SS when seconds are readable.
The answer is **2:00**
